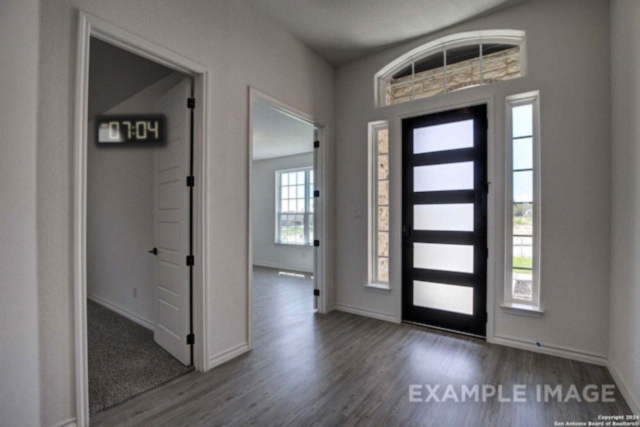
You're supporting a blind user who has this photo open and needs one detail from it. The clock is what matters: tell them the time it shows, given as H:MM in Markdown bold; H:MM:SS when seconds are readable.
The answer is **7:04**
